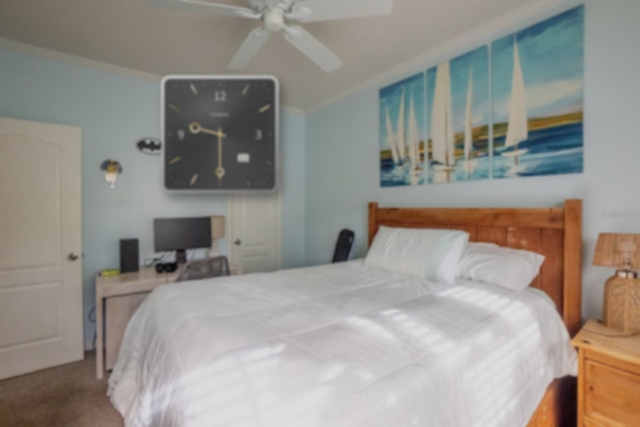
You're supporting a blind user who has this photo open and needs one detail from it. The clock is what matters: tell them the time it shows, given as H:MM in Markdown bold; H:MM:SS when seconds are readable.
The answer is **9:30**
